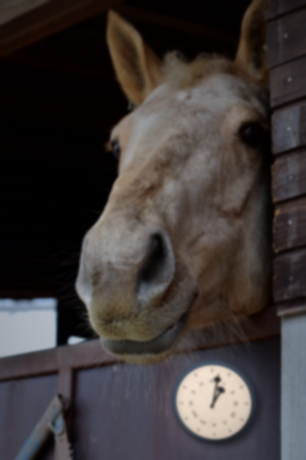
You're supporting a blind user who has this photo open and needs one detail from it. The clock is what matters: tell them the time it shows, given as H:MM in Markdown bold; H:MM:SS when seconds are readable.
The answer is **1:02**
